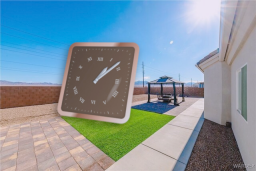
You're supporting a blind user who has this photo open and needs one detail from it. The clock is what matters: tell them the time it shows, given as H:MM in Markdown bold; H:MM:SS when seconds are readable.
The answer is **1:08**
